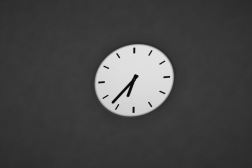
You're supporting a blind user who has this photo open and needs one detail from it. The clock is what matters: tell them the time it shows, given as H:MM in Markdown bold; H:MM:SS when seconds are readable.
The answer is **6:37**
